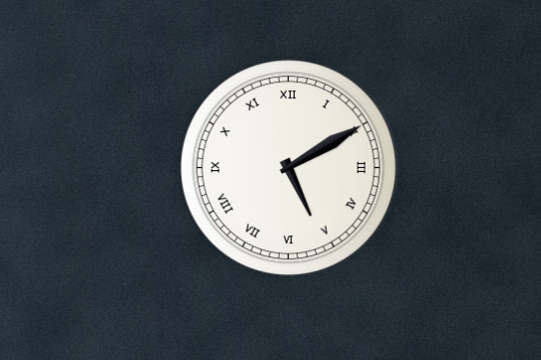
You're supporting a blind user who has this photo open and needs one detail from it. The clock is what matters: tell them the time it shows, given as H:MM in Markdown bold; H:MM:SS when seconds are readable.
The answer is **5:10**
